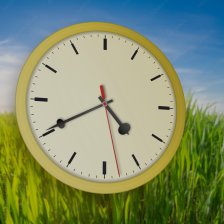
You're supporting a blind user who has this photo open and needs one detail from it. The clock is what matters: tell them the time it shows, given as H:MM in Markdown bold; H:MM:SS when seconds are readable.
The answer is **4:40:28**
